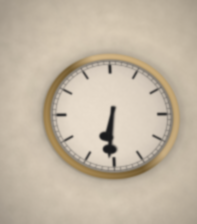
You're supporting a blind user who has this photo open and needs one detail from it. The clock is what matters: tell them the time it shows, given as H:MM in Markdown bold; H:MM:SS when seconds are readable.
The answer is **6:31**
